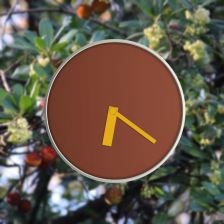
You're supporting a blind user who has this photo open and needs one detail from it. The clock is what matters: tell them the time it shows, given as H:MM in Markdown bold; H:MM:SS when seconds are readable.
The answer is **6:21**
